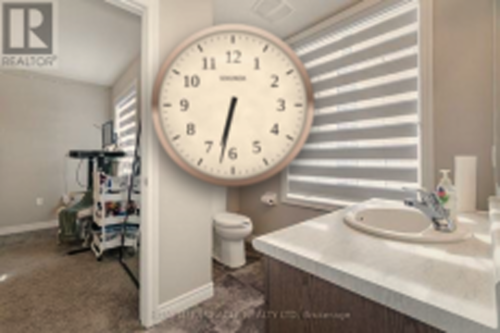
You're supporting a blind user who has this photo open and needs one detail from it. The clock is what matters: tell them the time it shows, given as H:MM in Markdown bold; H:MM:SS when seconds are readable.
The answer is **6:32**
